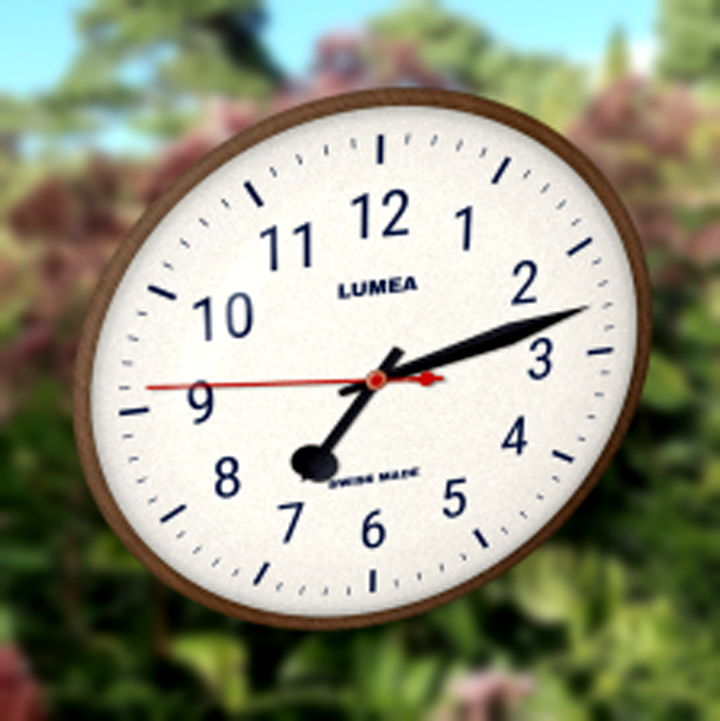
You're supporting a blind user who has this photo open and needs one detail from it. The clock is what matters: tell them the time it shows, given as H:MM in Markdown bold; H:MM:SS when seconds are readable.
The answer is **7:12:46**
